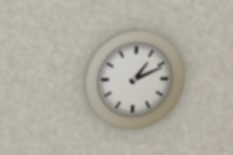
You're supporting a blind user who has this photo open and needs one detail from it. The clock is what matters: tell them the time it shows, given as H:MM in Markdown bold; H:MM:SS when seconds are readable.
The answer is **1:11**
